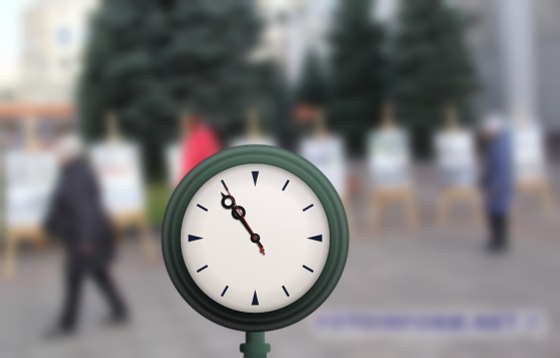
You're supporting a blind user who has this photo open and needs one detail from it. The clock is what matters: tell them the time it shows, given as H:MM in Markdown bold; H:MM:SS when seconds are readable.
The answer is **10:53:55**
